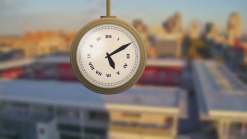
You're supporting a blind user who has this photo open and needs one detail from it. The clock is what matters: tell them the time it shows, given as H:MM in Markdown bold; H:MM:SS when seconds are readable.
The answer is **5:10**
